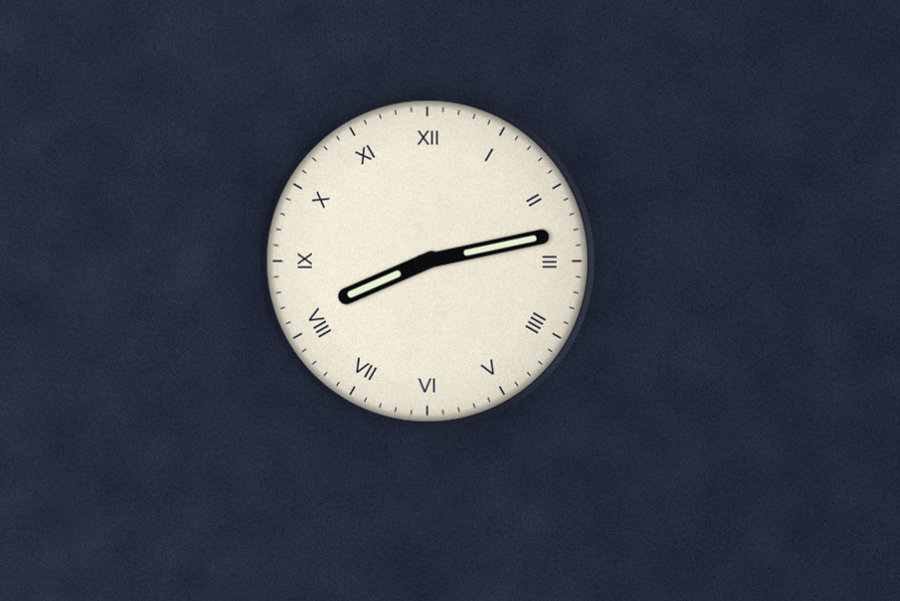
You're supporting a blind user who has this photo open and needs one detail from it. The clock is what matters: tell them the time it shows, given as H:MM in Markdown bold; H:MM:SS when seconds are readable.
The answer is **8:13**
